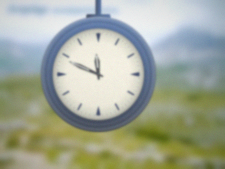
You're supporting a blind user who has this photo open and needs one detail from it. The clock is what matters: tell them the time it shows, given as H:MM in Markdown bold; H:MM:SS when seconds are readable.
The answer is **11:49**
